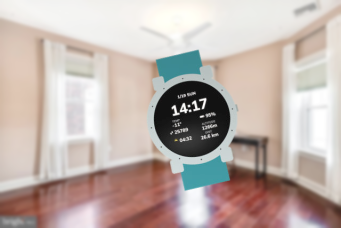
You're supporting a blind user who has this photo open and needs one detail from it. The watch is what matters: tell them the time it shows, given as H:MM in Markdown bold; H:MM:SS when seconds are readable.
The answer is **14:17**
